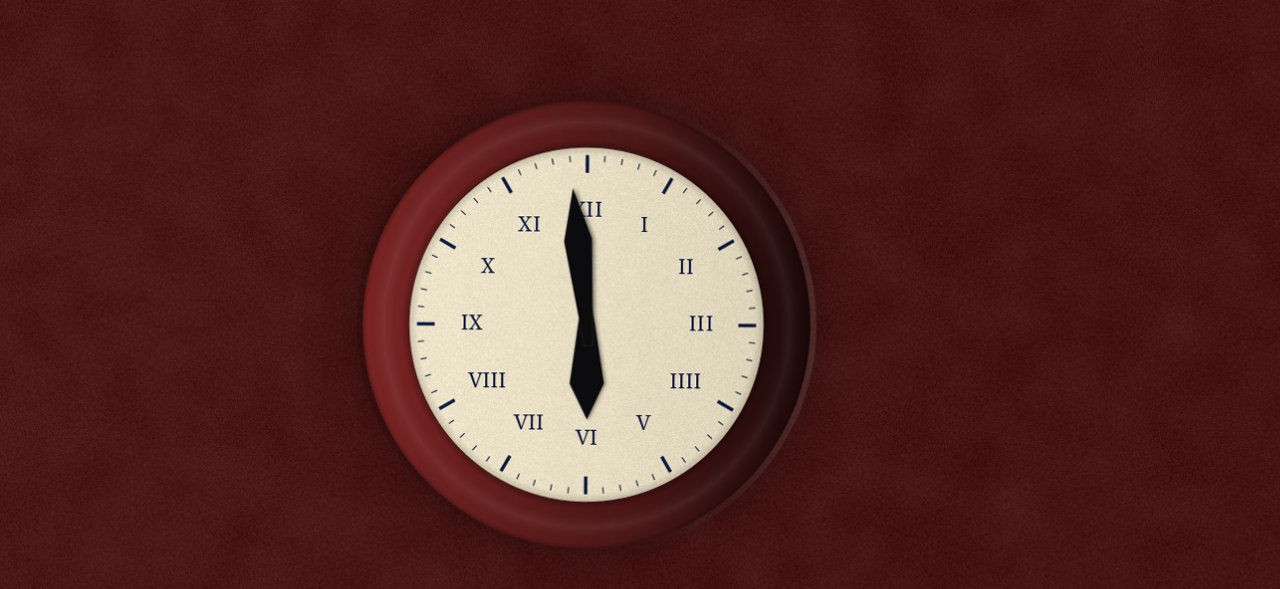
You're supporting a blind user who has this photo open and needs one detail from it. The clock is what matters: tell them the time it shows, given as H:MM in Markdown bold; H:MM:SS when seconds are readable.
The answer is **5:59**
